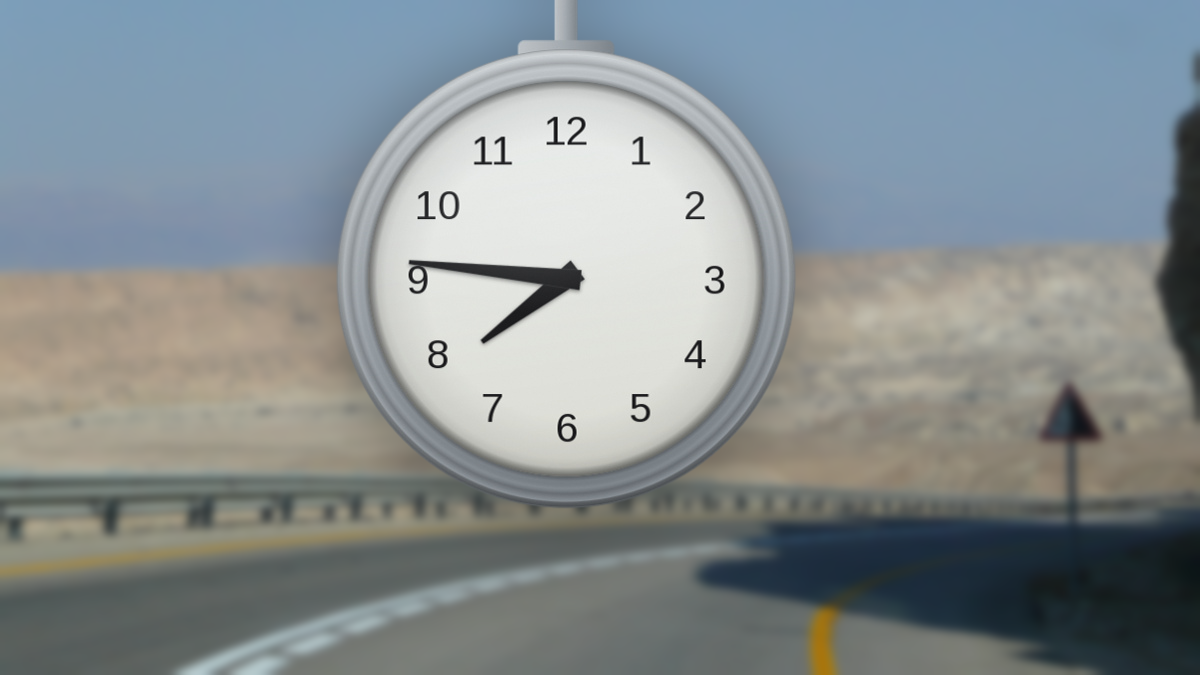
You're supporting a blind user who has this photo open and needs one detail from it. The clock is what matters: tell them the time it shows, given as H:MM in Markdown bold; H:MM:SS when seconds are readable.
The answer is **7:46**
